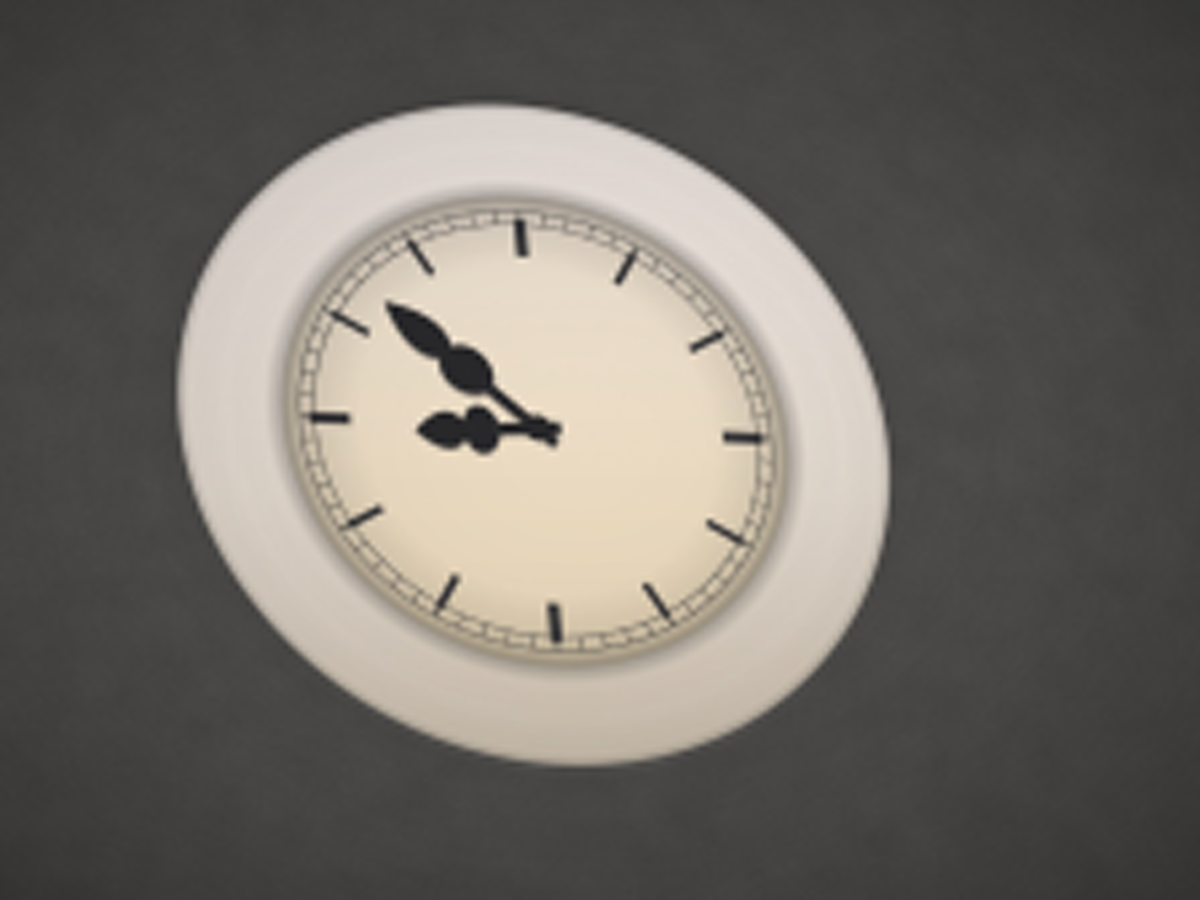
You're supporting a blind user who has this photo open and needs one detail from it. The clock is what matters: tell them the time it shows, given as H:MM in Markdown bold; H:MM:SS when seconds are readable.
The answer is **8:52**
